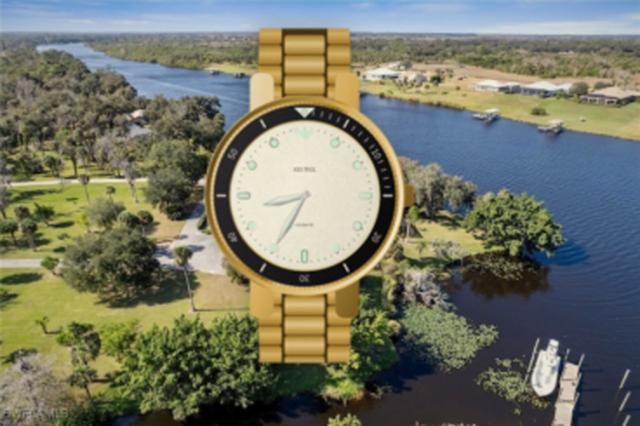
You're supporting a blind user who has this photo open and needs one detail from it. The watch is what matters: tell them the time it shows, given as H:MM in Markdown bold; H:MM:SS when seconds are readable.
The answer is **8:35**
